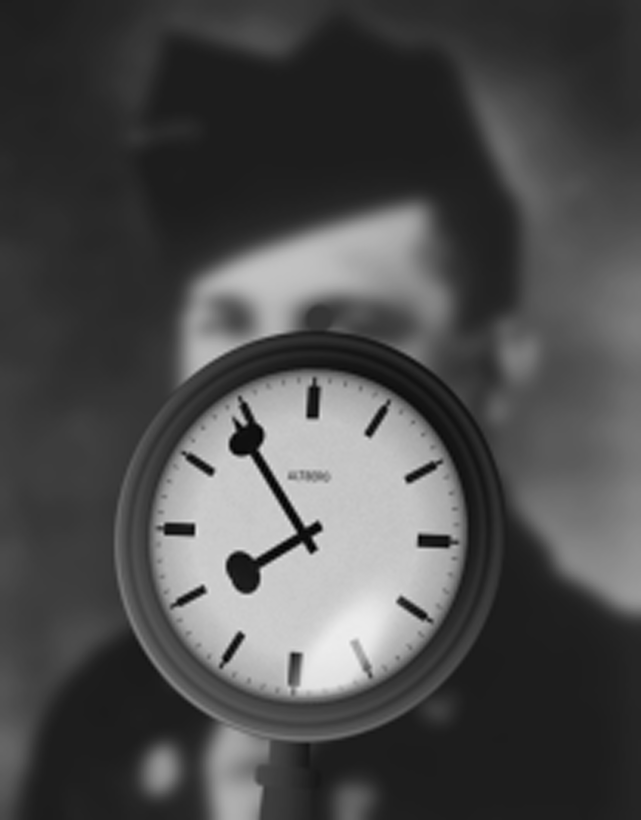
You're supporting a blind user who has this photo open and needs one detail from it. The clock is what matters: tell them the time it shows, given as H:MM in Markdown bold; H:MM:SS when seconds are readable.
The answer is **7:54**
